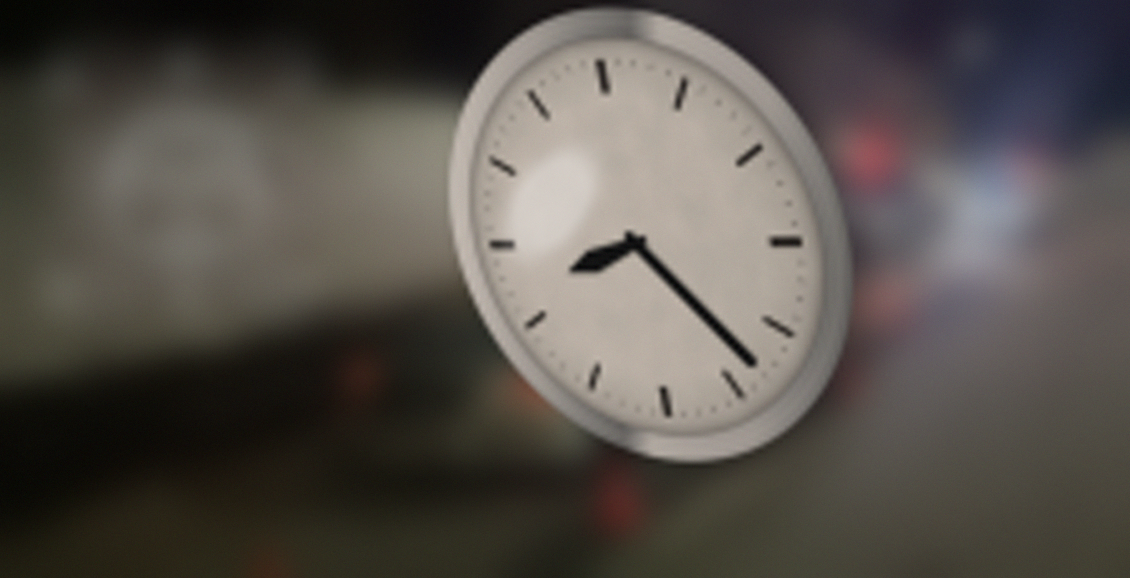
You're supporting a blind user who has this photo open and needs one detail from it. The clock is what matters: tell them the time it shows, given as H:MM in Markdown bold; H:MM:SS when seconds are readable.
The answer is **8:23**
